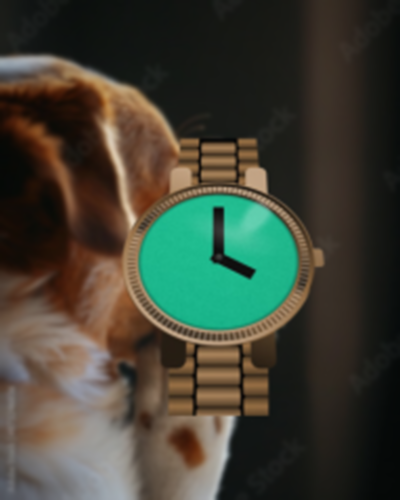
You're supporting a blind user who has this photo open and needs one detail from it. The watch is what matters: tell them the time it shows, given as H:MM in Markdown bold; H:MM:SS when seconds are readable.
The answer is **4:00**
